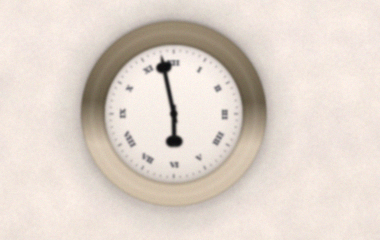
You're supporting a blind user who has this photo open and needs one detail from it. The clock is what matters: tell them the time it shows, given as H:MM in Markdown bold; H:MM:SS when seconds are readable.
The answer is **5:58**
